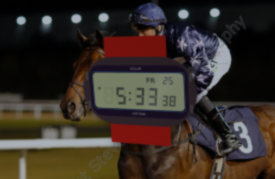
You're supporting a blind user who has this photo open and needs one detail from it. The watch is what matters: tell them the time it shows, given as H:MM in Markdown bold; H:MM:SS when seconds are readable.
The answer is **5:33:38**
